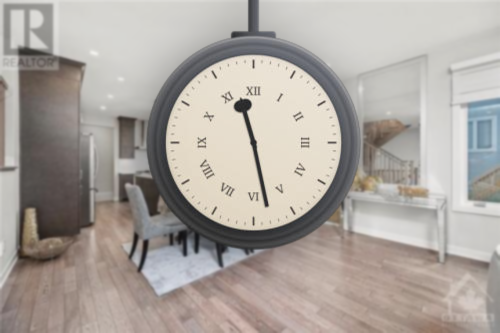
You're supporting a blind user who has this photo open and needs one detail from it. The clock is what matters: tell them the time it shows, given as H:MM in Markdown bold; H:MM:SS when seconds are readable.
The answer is **11:28**
